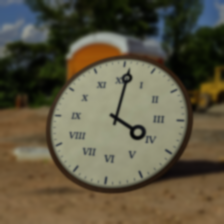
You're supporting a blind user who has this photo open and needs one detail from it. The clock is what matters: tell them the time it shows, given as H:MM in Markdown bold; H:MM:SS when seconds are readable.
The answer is **4:01**
